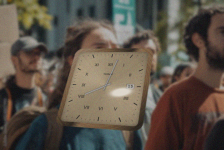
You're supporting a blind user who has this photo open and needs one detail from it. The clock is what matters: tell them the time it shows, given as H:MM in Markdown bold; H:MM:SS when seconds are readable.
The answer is **8:02**
